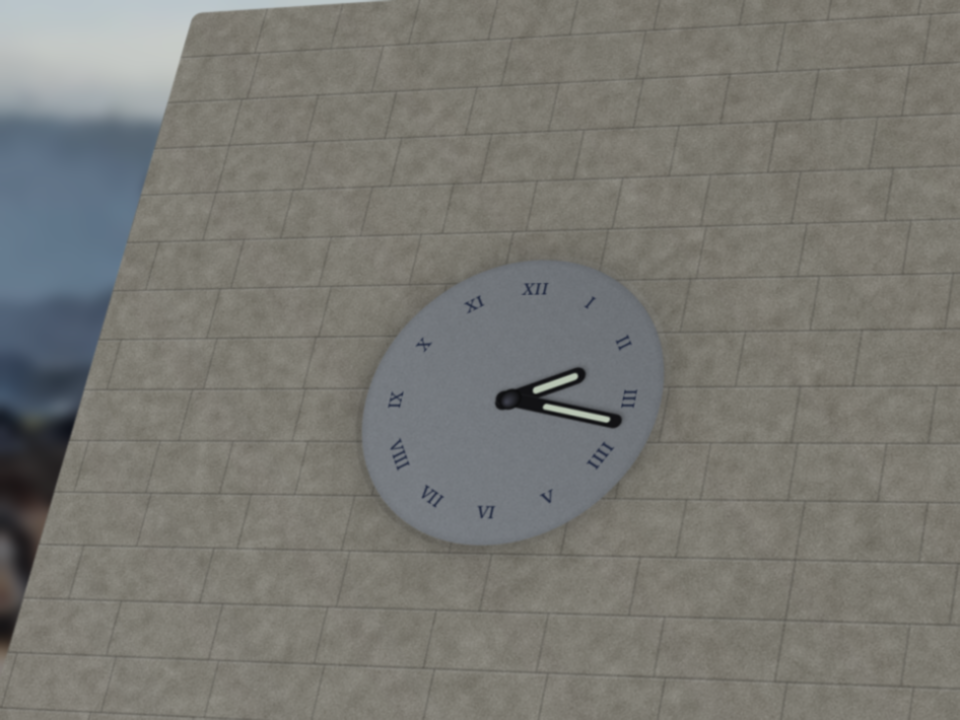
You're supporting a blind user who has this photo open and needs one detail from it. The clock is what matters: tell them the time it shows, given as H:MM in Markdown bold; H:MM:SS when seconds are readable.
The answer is **2:17**
